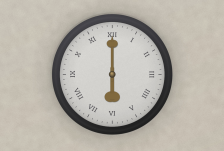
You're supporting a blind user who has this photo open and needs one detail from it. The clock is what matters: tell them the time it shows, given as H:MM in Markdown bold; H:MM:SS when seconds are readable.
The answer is **6:00**
